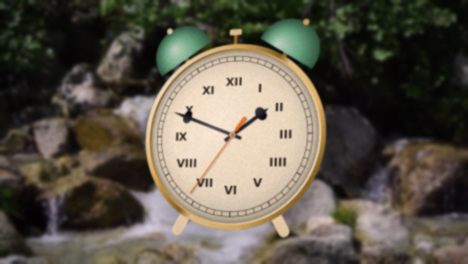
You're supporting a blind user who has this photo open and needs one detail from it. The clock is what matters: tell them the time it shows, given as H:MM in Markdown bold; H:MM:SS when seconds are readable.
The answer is **1:48:36**
